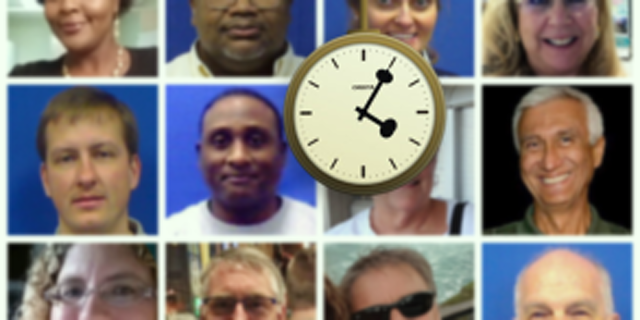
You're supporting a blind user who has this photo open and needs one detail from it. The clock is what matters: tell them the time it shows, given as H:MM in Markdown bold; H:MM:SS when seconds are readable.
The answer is **4:05**
